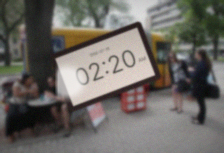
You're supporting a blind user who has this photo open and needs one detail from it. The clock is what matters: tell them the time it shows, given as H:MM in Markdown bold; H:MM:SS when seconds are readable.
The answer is **2:20**
